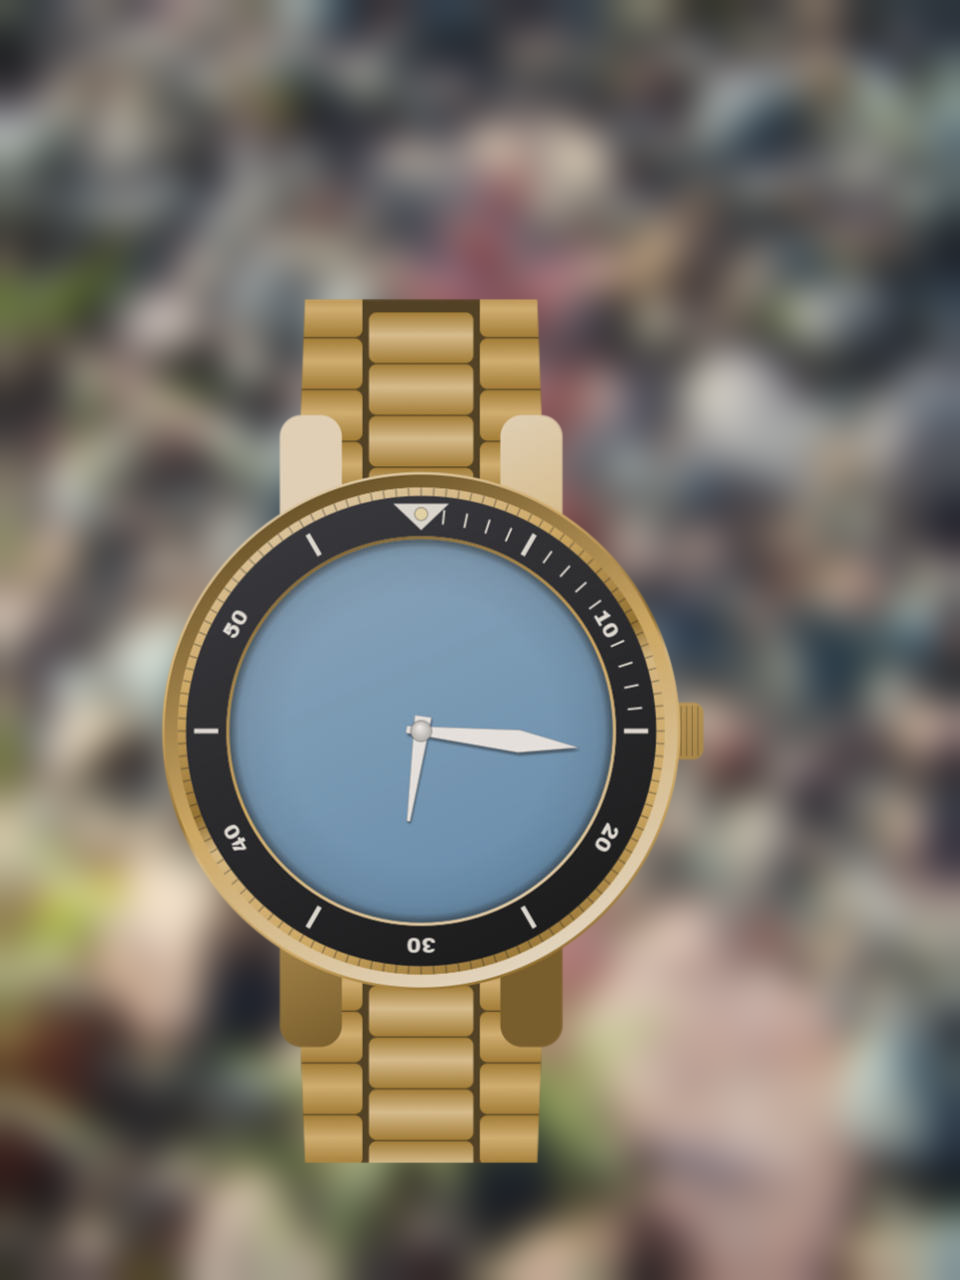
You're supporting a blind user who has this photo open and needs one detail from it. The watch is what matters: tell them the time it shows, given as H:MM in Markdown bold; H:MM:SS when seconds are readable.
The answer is **6:16**
